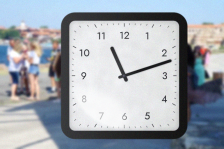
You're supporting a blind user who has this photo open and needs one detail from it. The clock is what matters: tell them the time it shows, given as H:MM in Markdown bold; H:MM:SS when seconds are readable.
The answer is **11:12**
